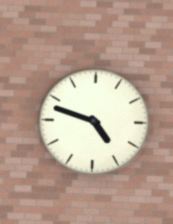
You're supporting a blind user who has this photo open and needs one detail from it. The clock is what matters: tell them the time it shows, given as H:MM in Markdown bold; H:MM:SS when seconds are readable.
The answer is **4:48**
